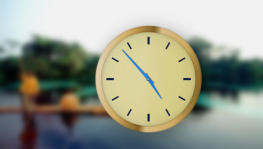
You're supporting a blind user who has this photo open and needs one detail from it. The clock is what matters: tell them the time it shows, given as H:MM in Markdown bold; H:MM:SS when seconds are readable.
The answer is **4:53**
